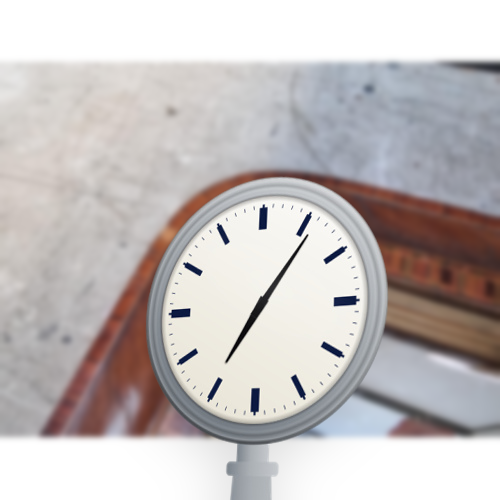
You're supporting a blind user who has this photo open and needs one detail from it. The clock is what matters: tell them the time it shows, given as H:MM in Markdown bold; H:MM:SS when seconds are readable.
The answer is **7:06**
